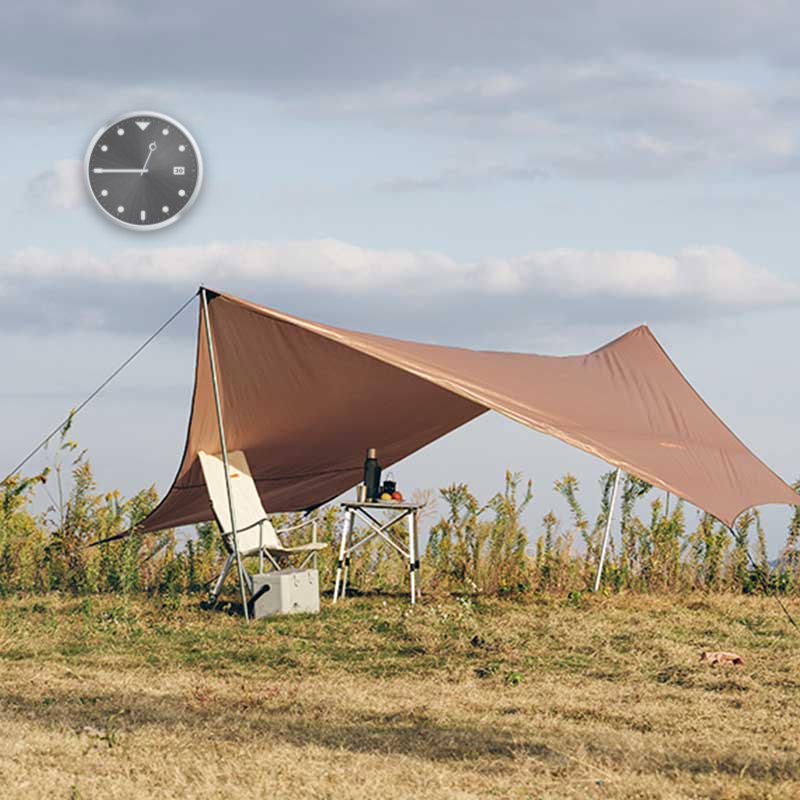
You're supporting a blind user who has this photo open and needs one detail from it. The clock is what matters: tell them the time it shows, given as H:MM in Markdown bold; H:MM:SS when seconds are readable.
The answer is **12:45**
